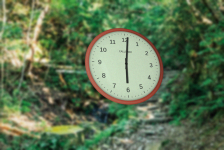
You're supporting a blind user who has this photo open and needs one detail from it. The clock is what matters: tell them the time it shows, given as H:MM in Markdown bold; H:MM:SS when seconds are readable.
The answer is **6:01**
